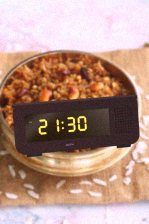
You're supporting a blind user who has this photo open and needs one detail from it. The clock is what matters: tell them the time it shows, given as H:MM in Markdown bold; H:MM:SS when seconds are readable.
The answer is **21:30**
